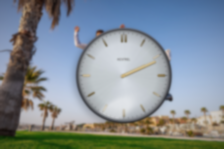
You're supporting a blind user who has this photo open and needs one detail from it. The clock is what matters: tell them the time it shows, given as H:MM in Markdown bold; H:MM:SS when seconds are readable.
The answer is **2:11**
